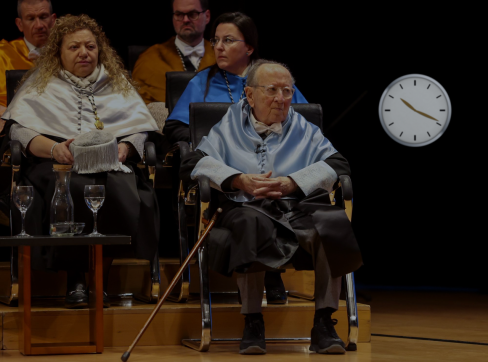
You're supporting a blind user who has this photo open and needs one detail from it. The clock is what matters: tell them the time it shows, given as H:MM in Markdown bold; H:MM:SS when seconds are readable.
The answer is **10:19**
